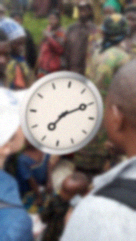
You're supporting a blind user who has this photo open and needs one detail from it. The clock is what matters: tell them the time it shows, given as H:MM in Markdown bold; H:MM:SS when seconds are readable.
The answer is **7:10**
